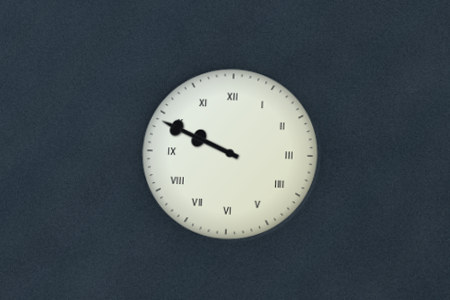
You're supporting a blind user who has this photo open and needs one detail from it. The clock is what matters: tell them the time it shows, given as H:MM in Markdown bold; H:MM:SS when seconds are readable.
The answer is **9:49**
